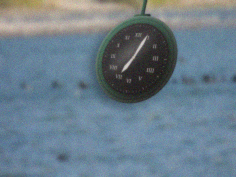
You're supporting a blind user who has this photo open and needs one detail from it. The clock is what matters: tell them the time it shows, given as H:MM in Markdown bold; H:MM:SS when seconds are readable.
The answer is **7:04**
